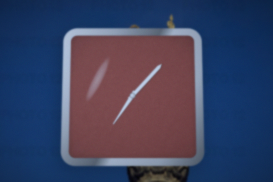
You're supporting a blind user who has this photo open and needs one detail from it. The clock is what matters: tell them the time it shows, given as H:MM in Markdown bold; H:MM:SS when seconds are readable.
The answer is **7:07**
